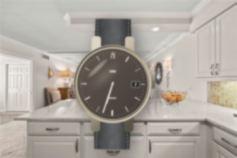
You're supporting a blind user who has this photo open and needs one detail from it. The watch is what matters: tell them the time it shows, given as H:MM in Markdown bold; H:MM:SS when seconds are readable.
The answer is **6:33**
